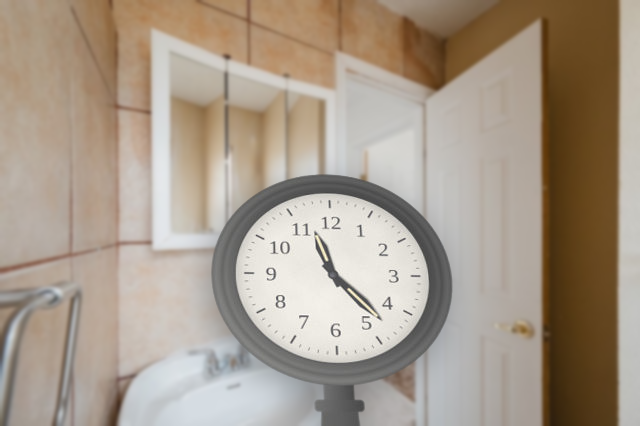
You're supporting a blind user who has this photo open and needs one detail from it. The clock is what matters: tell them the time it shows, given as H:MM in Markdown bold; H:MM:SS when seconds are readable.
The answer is **11:23**
